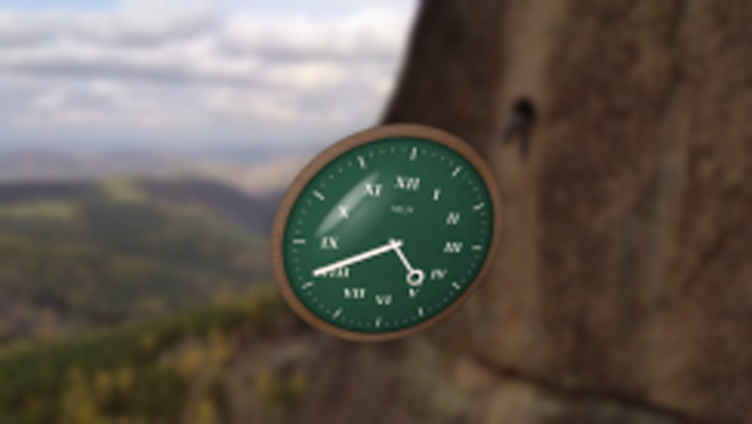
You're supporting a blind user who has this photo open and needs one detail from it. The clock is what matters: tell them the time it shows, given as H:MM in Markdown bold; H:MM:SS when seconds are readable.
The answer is **4:41**
